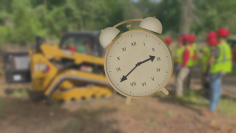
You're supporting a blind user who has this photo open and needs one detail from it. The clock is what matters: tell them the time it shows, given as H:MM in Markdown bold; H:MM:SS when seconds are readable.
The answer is **2:40**
